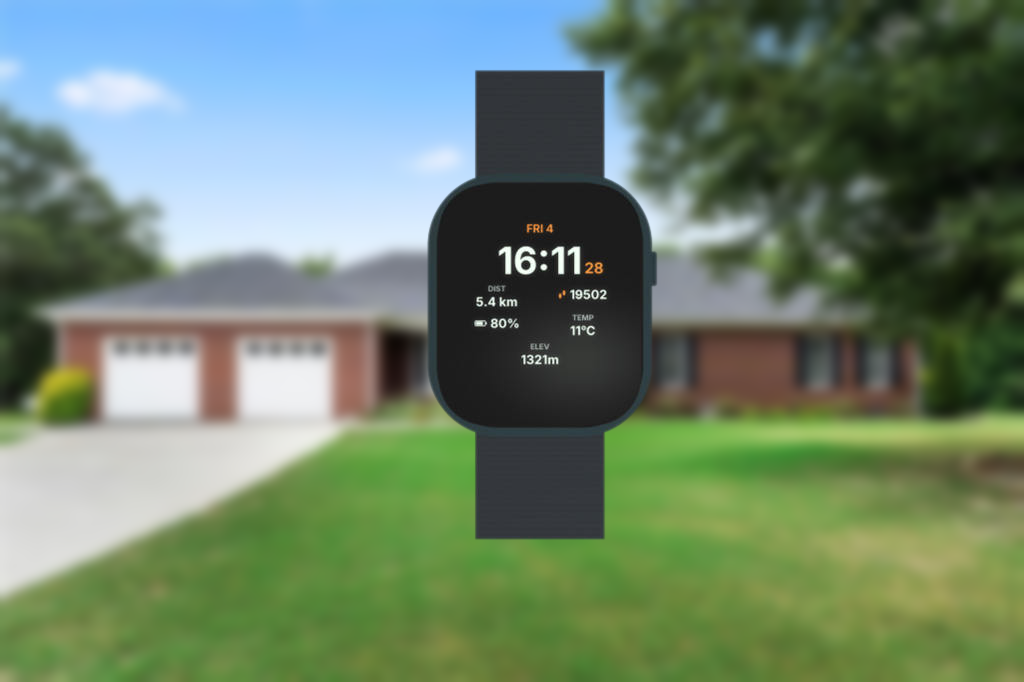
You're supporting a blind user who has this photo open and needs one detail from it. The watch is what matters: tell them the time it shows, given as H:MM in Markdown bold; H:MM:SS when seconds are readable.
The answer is **16:11:28**
